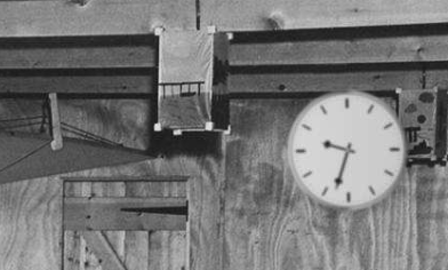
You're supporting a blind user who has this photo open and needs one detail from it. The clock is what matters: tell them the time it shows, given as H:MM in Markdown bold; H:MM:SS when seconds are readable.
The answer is **9:33**
